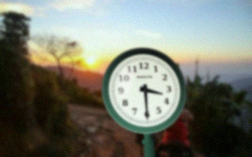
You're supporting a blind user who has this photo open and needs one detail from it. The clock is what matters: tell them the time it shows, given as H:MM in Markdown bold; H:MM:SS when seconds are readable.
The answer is **3:30**
